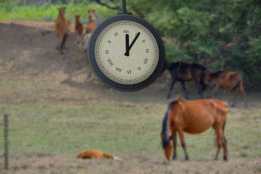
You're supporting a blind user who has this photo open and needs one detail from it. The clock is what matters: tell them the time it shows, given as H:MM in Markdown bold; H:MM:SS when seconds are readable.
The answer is **12:06**
